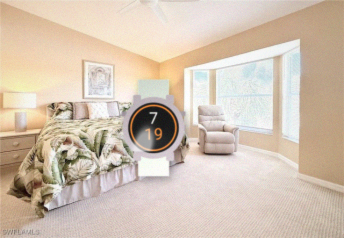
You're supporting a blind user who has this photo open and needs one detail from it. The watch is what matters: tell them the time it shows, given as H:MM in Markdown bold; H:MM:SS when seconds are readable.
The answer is **7:19**
